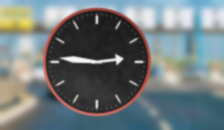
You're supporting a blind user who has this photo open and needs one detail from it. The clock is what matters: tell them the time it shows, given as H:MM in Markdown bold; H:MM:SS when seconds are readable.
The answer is **2:46**
